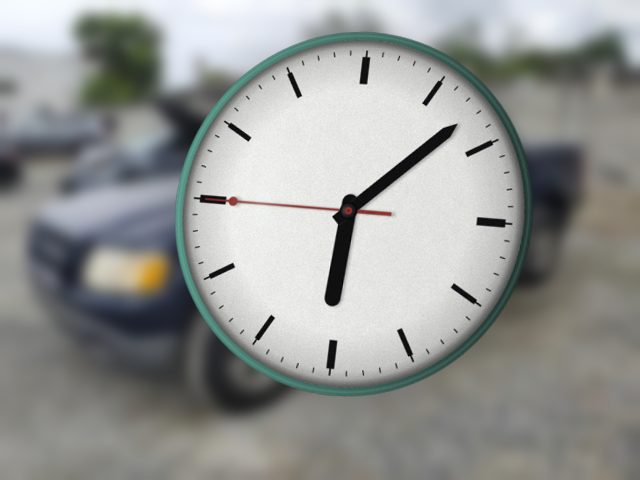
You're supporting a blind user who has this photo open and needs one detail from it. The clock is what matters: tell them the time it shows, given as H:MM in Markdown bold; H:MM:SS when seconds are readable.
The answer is **6:07:45**
